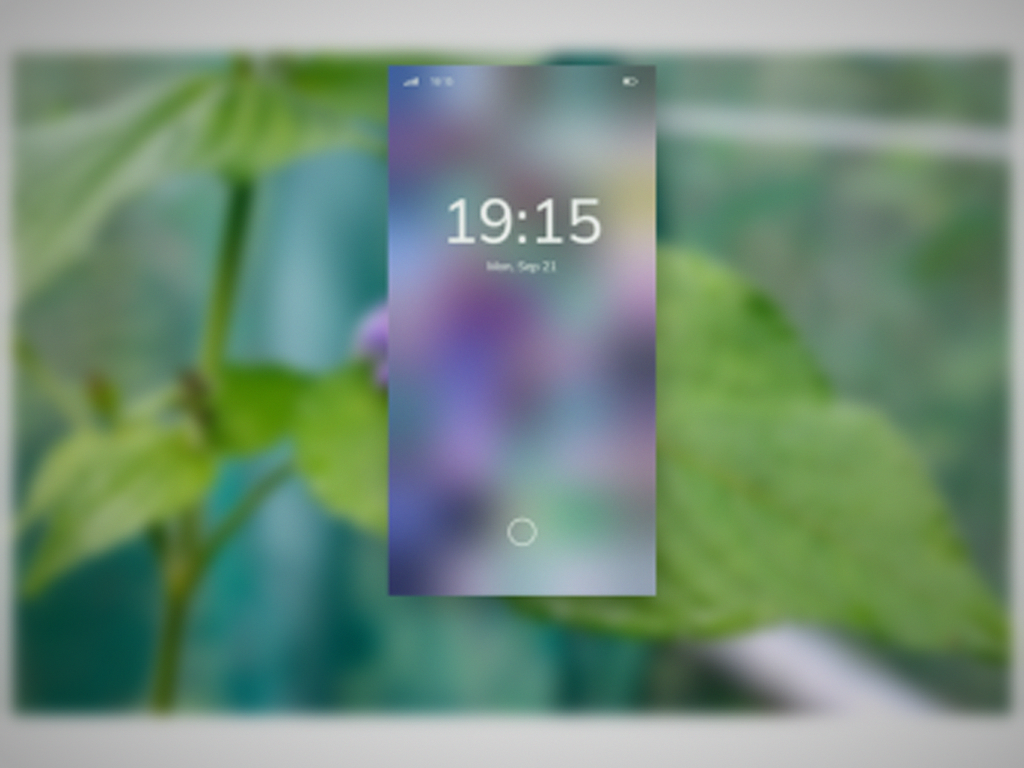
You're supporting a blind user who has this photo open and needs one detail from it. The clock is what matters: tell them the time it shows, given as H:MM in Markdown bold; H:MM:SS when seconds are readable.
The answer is **19:15**
